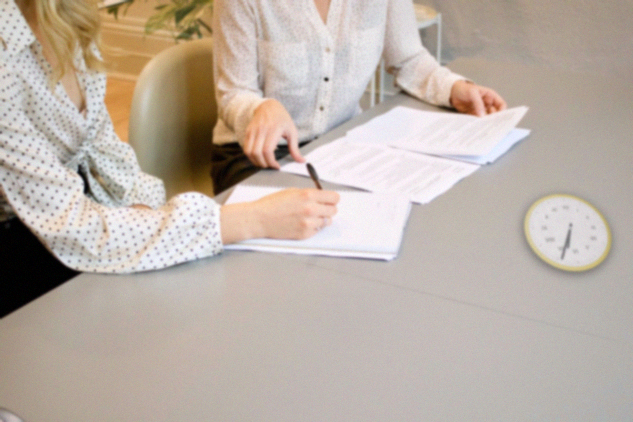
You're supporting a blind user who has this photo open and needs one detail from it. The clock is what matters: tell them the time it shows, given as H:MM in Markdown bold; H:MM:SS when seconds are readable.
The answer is **6:34**
